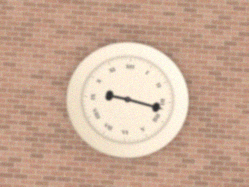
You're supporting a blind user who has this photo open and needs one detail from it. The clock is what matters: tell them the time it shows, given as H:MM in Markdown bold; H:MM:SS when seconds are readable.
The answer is **9:17**
